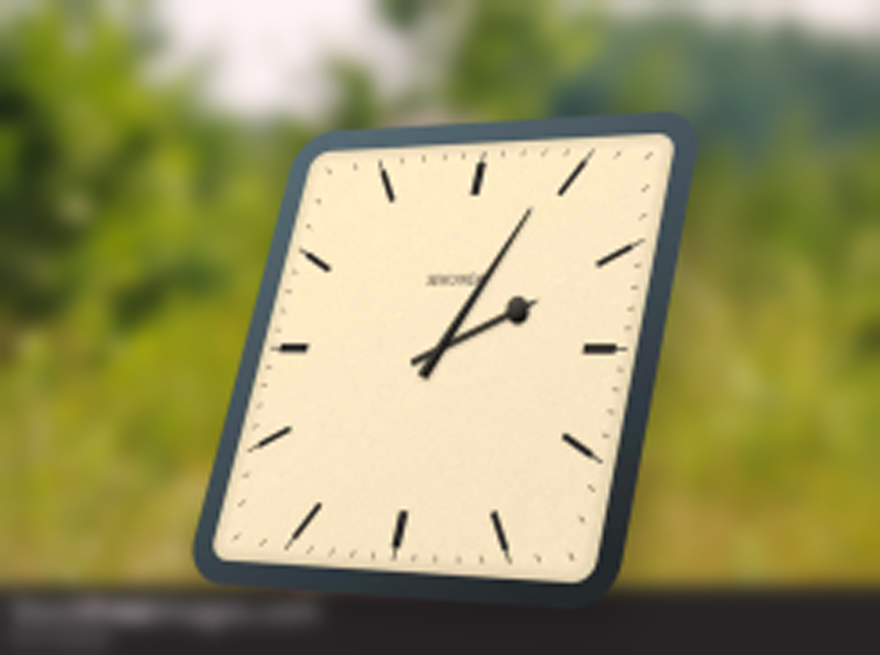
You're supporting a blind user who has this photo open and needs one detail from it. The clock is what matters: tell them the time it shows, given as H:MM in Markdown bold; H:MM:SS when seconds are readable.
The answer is **2:04**
